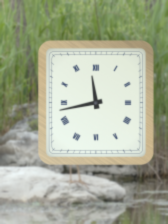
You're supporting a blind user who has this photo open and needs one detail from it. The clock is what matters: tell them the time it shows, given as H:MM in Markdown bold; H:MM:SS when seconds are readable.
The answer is **11:43**
